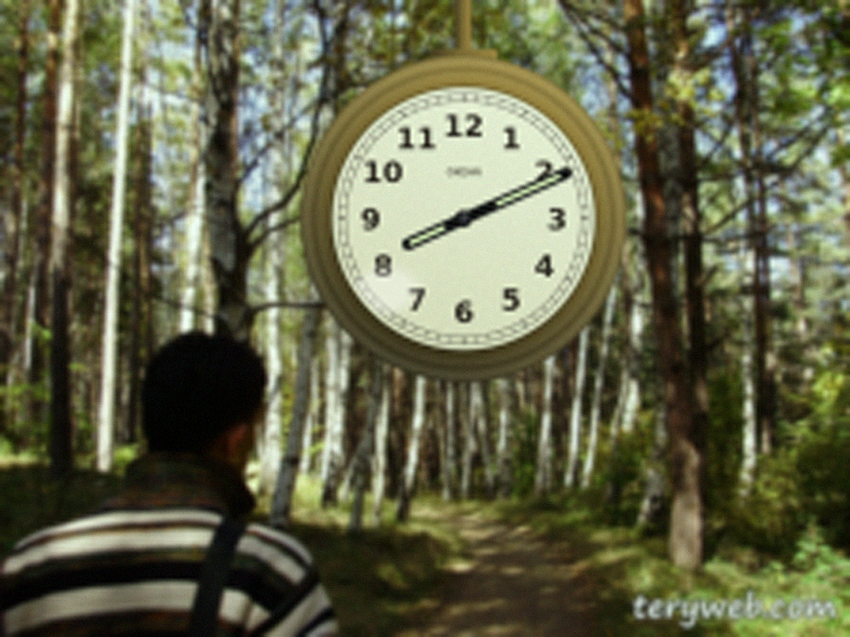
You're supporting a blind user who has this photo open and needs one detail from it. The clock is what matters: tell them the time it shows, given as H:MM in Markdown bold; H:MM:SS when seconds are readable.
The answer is **8:11**
